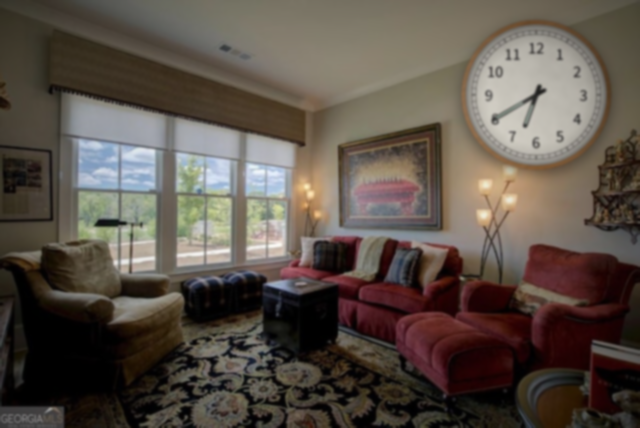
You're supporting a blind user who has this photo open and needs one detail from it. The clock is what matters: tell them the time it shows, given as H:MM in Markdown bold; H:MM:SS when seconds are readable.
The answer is **6:40**
